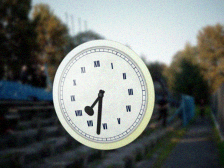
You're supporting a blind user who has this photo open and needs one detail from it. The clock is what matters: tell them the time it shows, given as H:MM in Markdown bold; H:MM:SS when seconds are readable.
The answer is **7:32**
